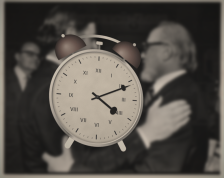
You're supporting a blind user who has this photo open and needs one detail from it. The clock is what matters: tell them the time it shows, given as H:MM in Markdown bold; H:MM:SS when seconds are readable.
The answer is **4:11**
